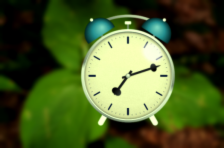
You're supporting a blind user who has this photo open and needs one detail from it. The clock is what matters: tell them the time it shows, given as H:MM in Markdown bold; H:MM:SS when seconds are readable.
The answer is **7:12**
